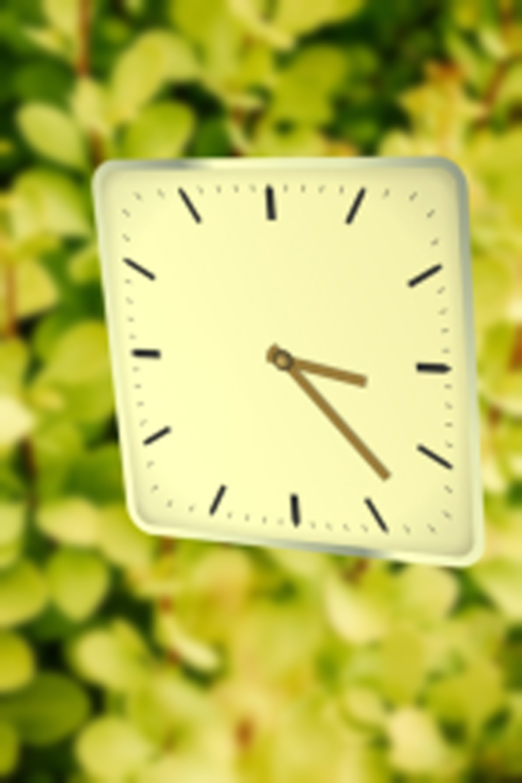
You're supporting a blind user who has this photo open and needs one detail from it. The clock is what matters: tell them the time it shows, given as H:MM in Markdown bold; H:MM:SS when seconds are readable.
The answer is **3:23**
